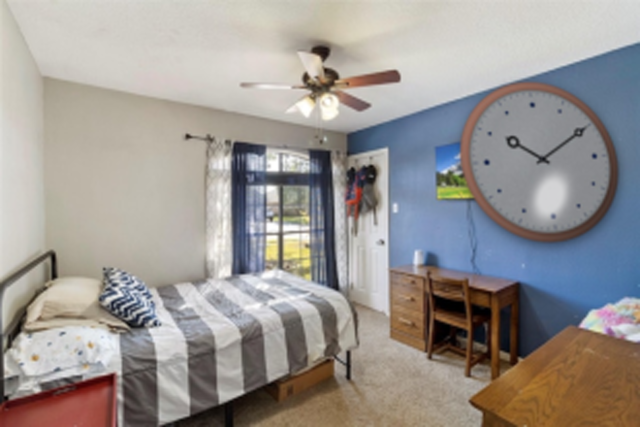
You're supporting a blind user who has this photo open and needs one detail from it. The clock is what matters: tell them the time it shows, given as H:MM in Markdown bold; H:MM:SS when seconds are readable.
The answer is **10:10**
